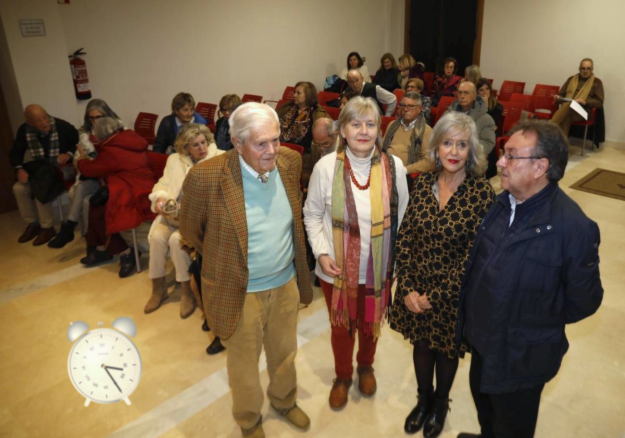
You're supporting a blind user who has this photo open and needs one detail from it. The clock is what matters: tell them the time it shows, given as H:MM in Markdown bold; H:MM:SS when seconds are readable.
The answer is **3:25**
